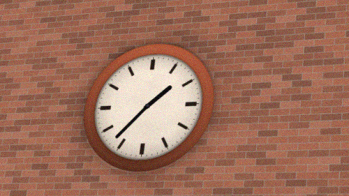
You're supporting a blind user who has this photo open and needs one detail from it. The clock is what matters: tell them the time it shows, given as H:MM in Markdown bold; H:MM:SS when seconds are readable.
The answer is **1:37**
